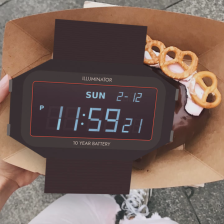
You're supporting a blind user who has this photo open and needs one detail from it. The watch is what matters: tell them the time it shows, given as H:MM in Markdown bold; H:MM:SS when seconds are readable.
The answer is **11:59:21**
